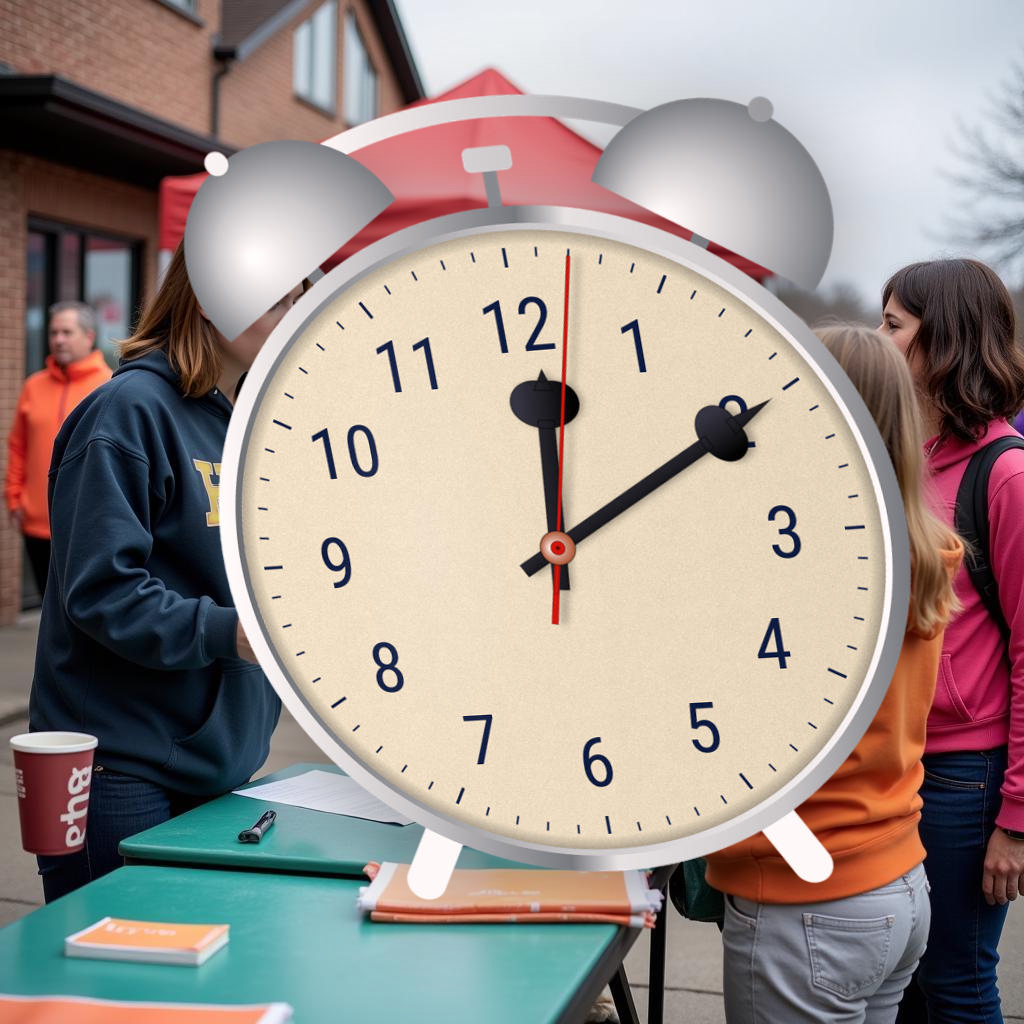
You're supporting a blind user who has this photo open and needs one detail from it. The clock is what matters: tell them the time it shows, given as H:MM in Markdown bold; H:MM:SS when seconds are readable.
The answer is **12:10:02**
